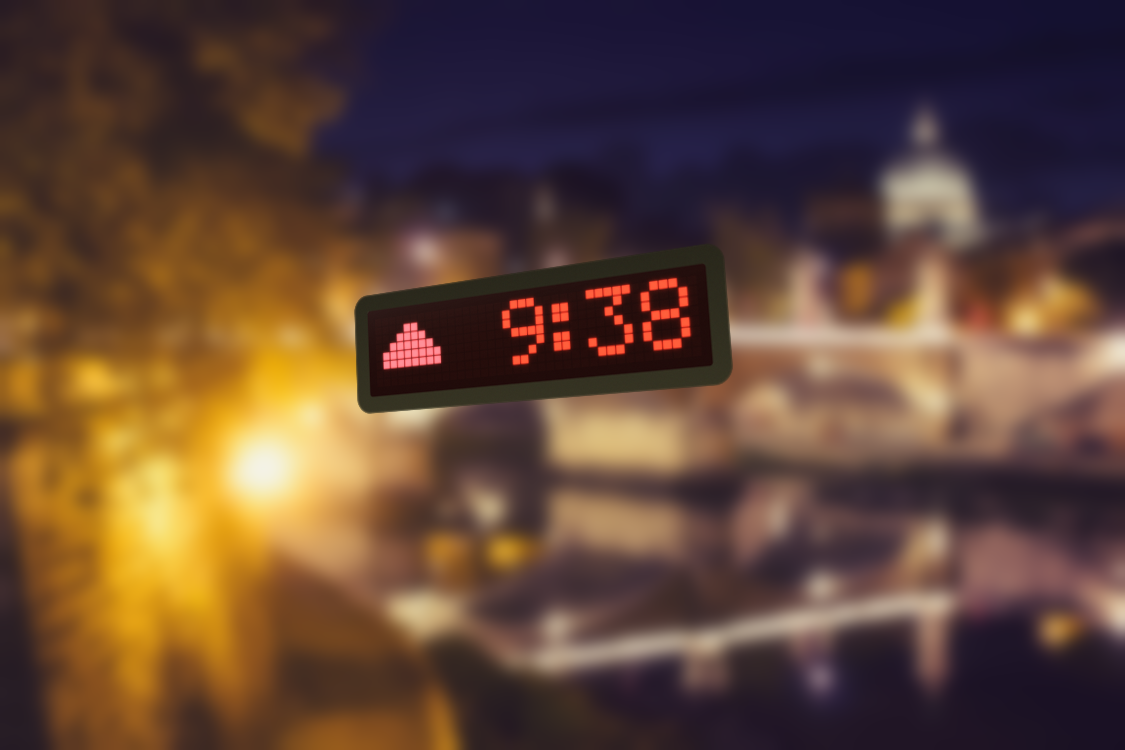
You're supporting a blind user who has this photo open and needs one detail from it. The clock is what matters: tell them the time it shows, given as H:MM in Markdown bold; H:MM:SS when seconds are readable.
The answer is **9:38**
